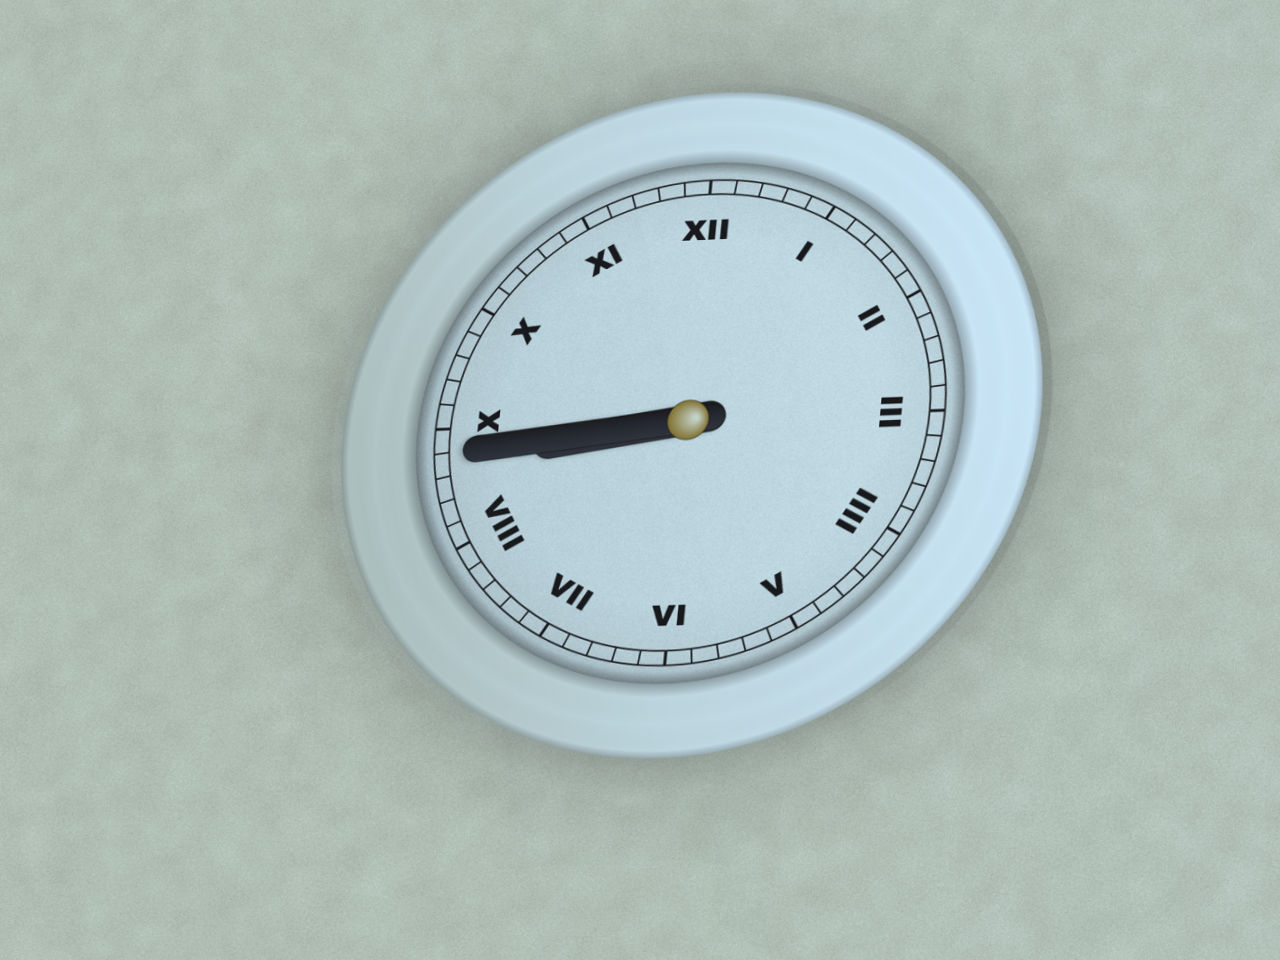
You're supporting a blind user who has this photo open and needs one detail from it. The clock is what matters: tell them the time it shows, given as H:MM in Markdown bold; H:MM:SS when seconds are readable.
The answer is **8:44**
